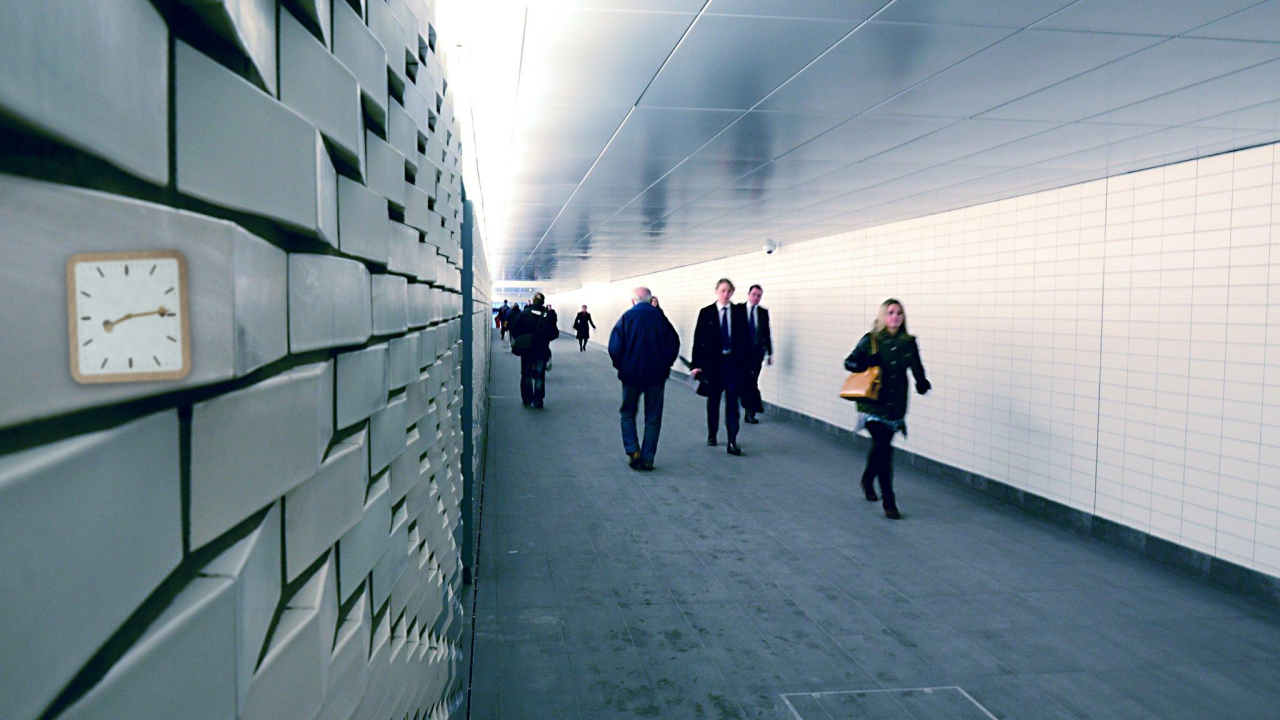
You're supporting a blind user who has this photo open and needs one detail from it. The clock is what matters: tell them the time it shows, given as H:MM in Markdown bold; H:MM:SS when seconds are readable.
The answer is **8:14**
